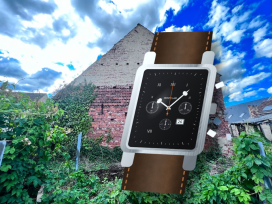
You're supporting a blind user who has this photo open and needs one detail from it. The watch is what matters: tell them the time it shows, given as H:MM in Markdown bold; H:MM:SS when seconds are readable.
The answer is **10:07**
